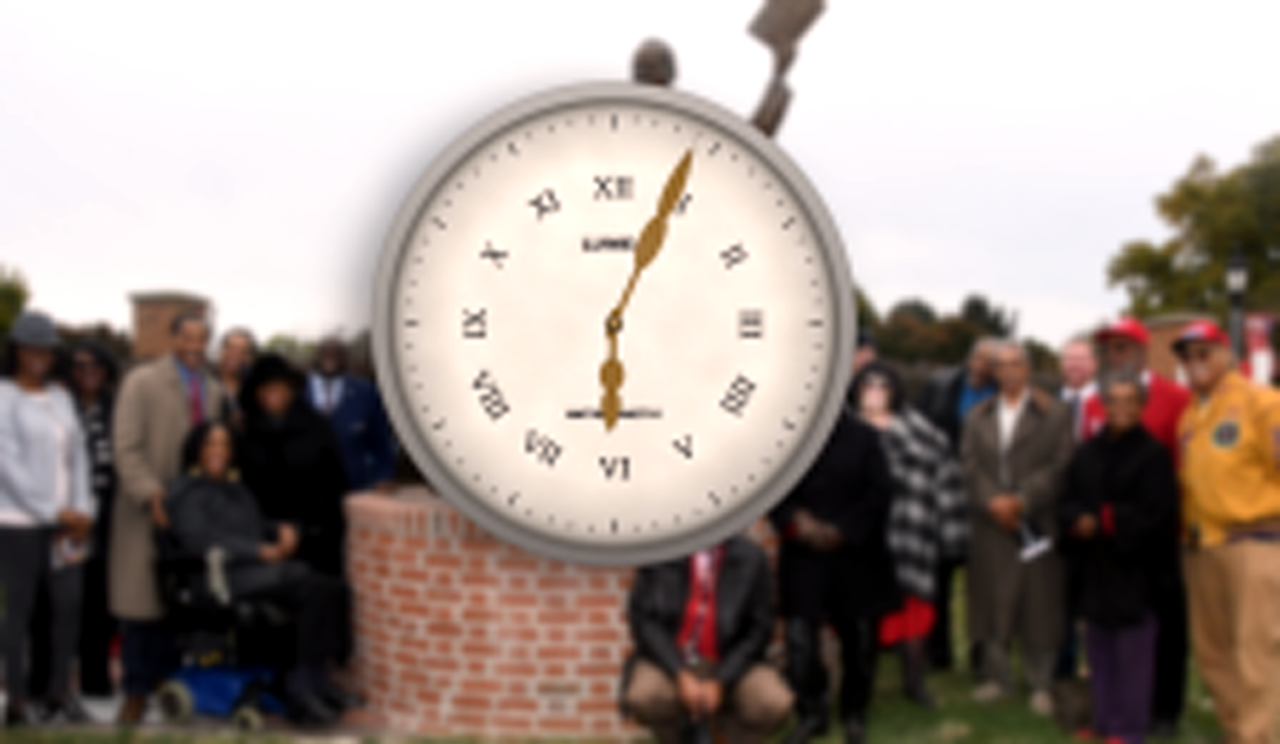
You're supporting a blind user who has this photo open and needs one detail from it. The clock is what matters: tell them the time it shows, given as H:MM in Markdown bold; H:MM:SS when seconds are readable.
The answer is **6:04**
